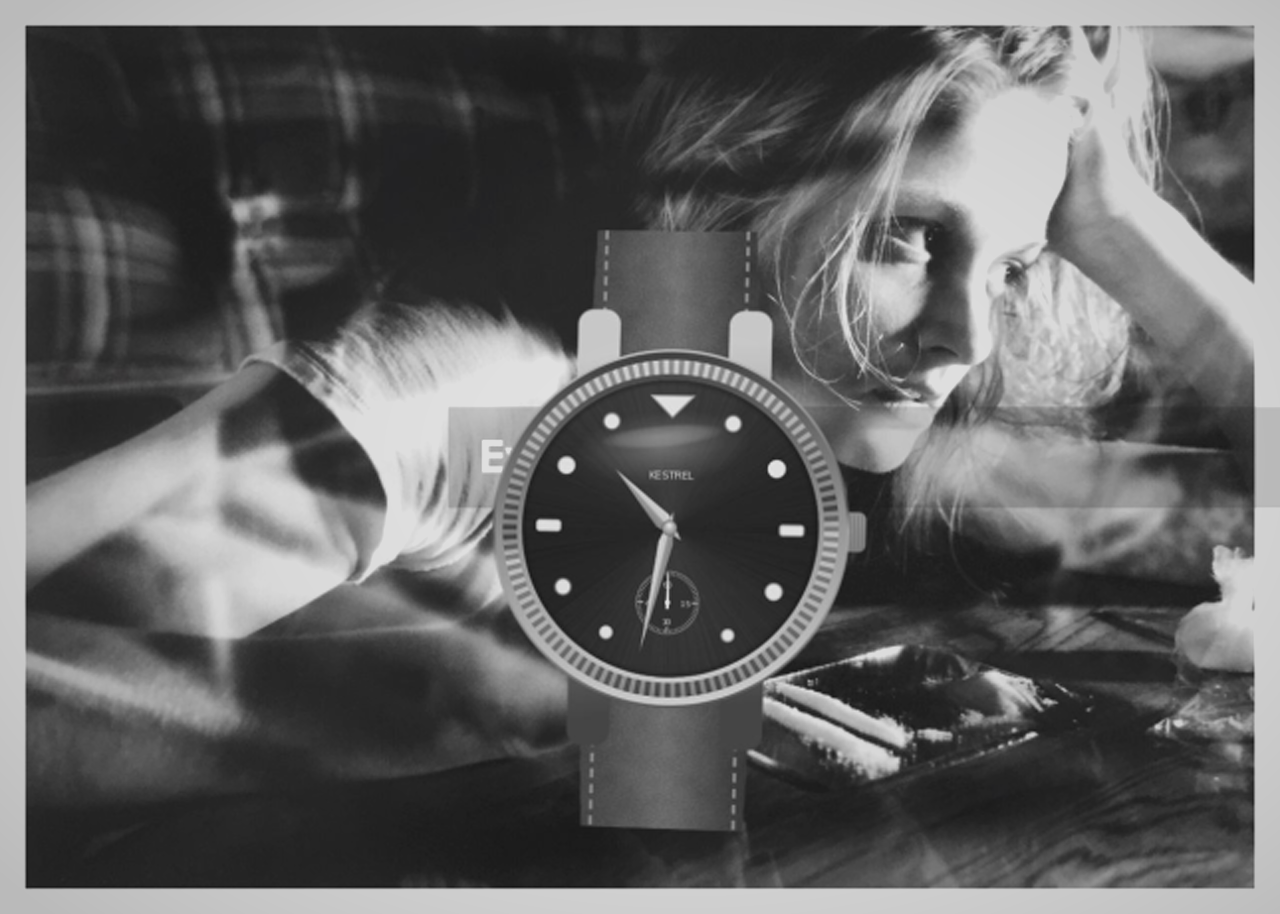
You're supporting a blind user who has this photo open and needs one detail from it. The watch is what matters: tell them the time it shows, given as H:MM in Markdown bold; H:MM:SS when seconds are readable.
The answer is **10:32**
